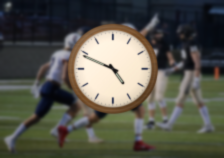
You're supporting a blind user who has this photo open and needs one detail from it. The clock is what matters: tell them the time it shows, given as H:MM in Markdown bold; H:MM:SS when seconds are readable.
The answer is **4:49**
